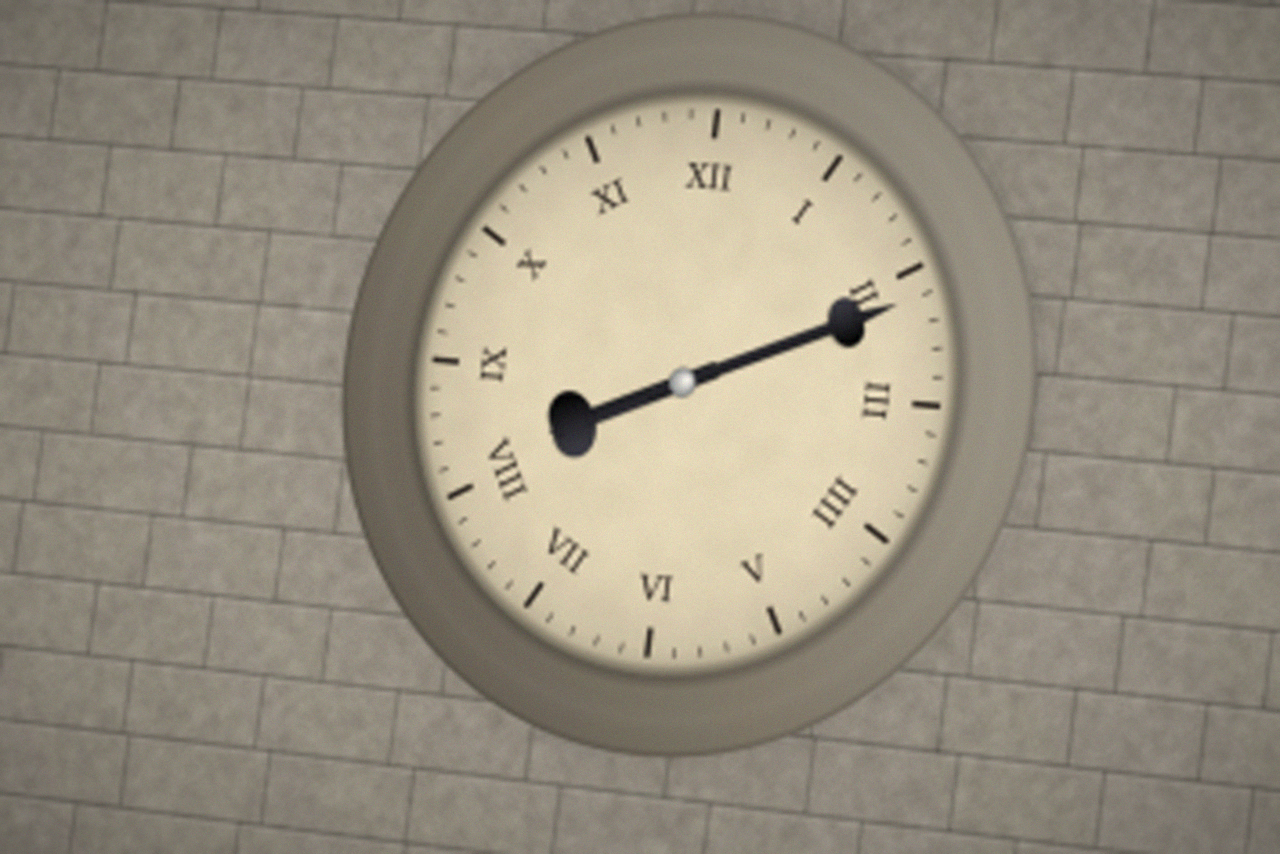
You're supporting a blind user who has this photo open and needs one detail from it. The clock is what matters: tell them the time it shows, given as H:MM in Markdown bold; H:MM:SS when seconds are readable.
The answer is **8:11**
